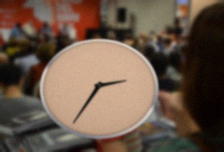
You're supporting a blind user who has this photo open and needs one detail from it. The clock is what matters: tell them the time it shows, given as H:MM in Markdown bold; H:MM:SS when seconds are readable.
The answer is **2:35**
